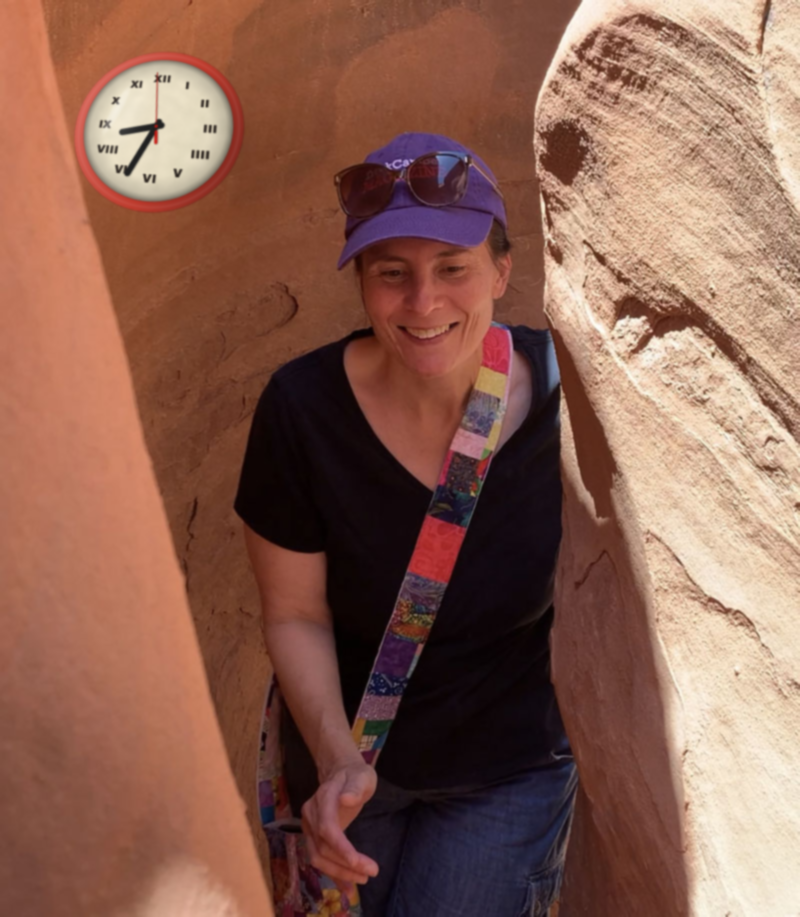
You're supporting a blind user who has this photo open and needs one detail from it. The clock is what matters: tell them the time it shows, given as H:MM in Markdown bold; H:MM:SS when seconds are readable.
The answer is **8:33:59**
